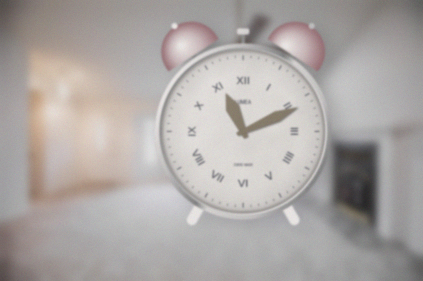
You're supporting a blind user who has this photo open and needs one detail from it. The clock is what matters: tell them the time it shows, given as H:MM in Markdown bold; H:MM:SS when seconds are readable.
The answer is **11:11**
